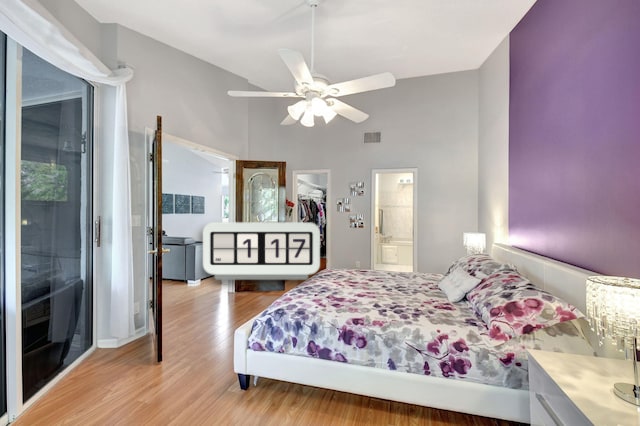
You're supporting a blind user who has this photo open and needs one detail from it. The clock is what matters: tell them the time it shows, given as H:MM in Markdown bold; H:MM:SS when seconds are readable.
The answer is **1:17**
